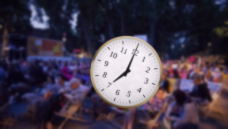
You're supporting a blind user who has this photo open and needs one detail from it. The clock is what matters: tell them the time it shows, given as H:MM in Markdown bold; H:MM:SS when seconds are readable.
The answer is **7:00**
